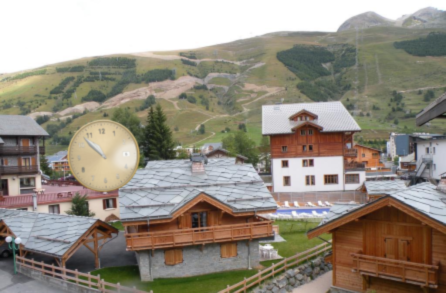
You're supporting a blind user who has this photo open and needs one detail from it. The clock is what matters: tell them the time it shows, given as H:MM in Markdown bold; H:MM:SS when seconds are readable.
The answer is **10:53**
